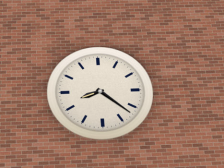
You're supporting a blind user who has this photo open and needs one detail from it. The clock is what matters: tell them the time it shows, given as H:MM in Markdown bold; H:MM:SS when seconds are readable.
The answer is **8:22**
